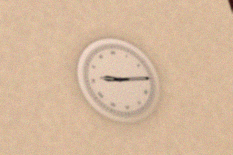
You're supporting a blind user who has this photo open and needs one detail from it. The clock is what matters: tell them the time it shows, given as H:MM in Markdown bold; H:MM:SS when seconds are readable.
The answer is **9:15**
